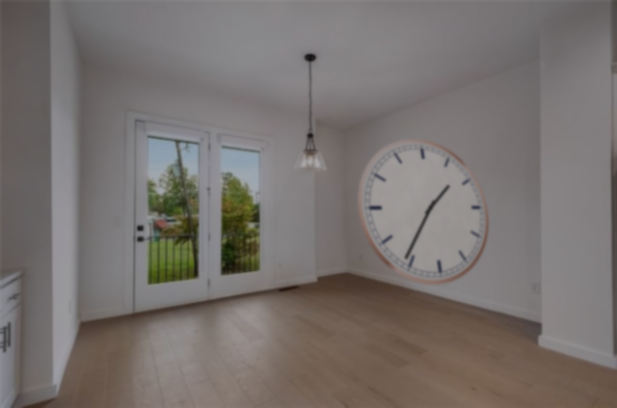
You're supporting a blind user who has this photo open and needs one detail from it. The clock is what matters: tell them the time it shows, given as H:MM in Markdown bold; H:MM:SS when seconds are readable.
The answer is **1:36**
